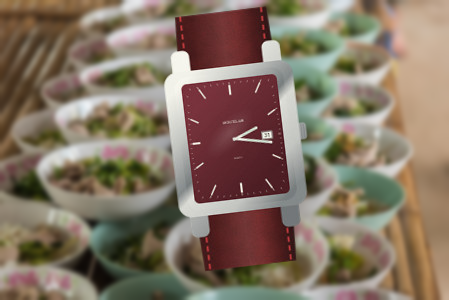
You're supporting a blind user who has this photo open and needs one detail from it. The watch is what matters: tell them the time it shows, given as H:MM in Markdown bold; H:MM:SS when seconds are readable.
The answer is **2:17**
